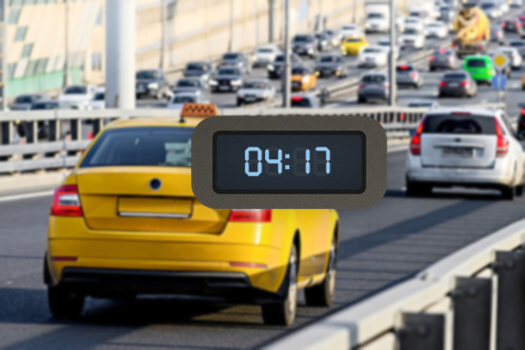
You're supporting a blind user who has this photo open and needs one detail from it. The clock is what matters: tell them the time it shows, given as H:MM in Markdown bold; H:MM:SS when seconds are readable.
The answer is **4:17**
